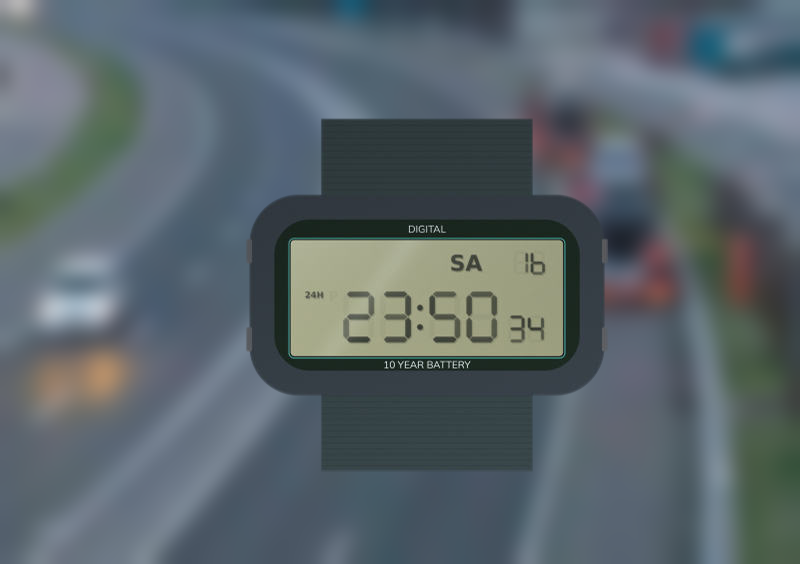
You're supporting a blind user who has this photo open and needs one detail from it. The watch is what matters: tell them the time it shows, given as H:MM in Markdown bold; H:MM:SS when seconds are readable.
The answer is **23:50:34**
